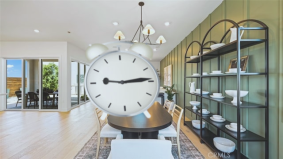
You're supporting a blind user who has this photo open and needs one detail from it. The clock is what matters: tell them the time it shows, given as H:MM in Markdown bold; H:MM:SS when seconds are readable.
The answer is **9:14**
